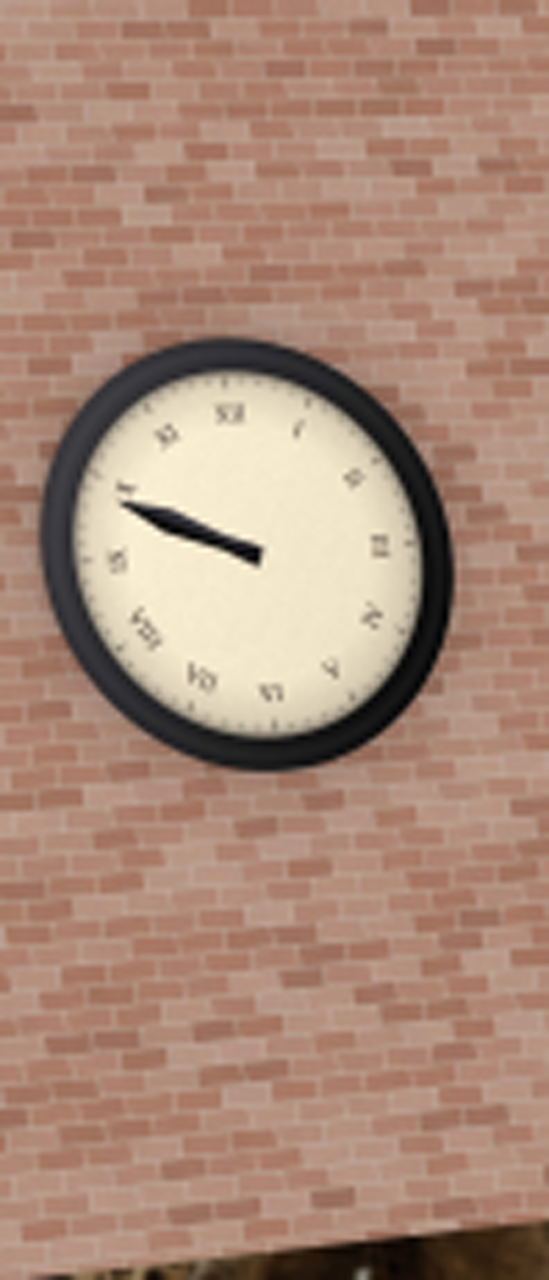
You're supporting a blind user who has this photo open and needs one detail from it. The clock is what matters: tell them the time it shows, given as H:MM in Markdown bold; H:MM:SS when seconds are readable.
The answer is **9:49**
